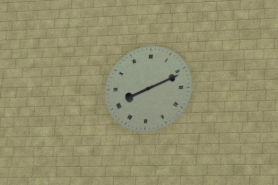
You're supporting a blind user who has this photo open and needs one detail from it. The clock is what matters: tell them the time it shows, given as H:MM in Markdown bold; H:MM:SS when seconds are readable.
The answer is **8:11**
